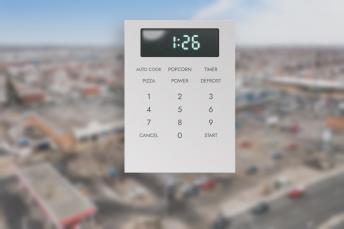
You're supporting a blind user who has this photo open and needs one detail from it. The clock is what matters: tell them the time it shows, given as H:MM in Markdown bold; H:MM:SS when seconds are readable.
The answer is **1:26**
